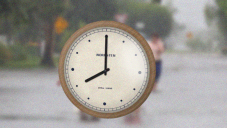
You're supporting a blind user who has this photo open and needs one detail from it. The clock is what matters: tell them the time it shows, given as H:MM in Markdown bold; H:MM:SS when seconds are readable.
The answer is **8:00**
